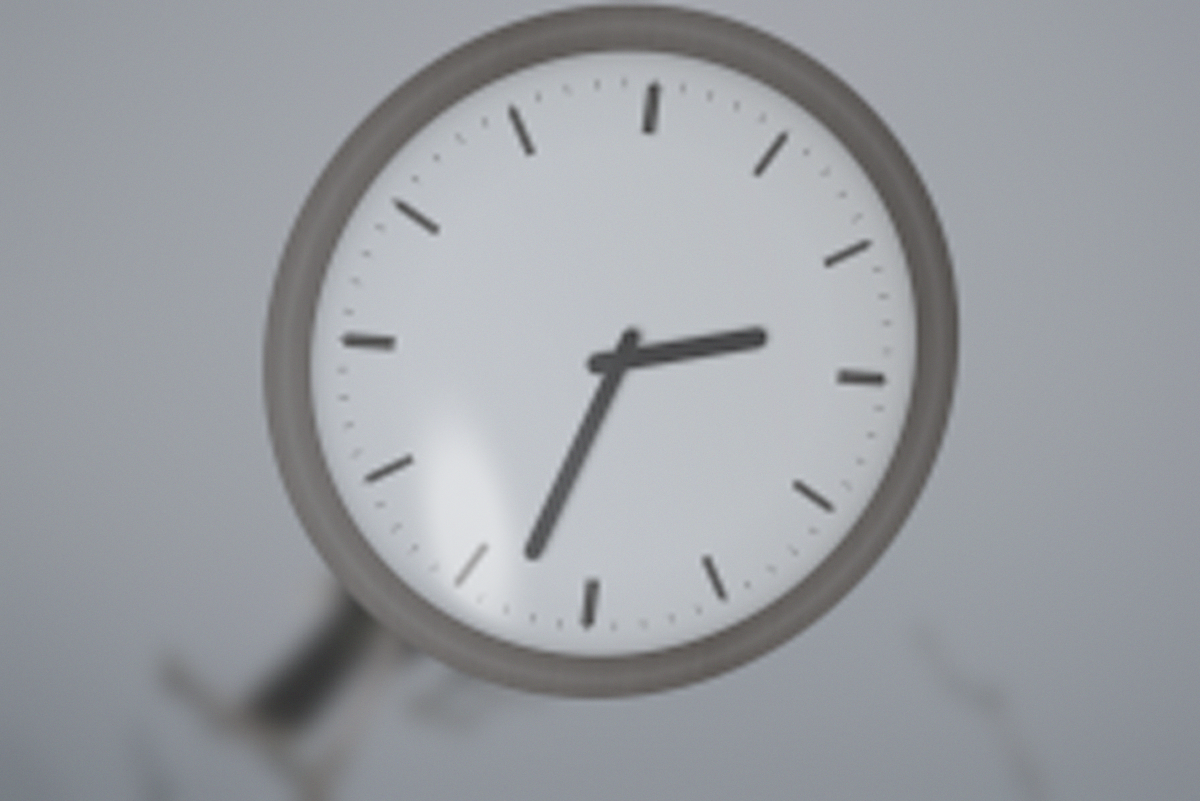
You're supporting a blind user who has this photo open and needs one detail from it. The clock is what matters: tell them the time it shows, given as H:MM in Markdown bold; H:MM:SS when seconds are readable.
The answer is **2:33**
